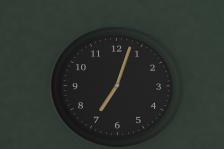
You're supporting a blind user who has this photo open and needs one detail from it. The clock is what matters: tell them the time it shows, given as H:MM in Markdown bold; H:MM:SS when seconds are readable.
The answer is **7:03**
